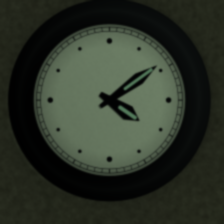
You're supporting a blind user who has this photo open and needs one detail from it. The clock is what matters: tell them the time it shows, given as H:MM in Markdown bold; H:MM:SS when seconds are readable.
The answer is **4:09**
